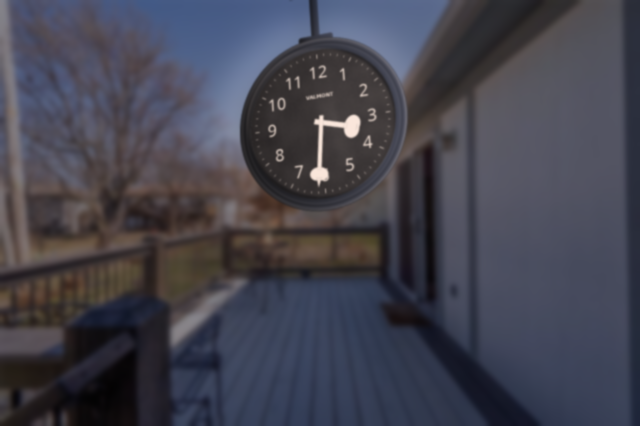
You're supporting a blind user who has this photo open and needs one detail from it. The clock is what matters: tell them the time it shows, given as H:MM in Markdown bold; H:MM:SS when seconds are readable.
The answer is **3:31**
